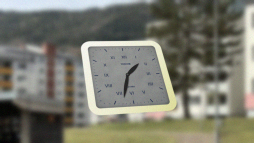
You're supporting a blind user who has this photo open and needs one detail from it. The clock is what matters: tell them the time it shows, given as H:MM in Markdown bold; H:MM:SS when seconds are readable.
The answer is **1:33**
